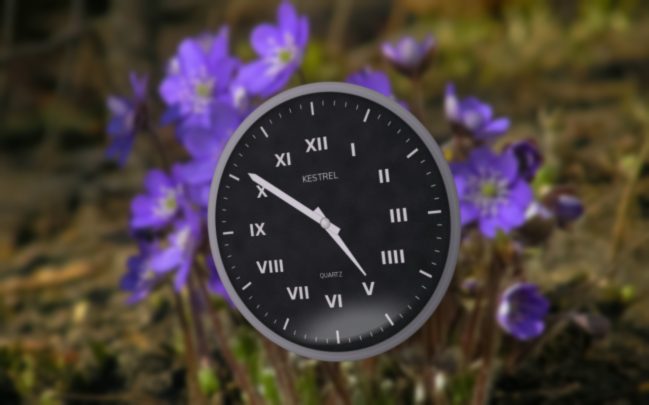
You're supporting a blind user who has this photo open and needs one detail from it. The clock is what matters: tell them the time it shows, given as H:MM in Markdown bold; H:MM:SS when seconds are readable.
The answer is **4:51**
